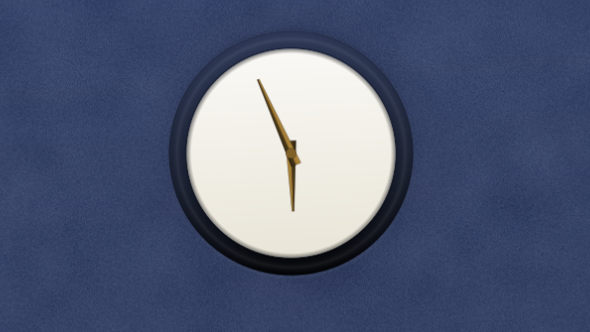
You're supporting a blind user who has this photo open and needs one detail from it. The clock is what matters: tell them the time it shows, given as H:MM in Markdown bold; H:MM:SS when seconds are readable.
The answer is **5:56**
